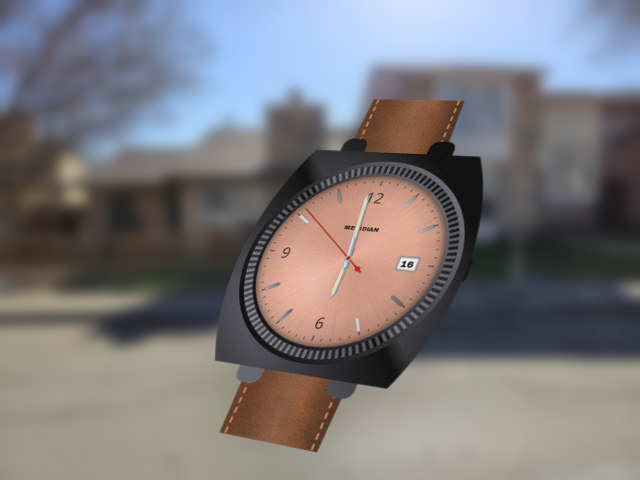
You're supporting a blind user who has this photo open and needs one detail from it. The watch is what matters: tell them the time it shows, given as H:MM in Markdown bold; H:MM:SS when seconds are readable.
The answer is **5:58:51**
